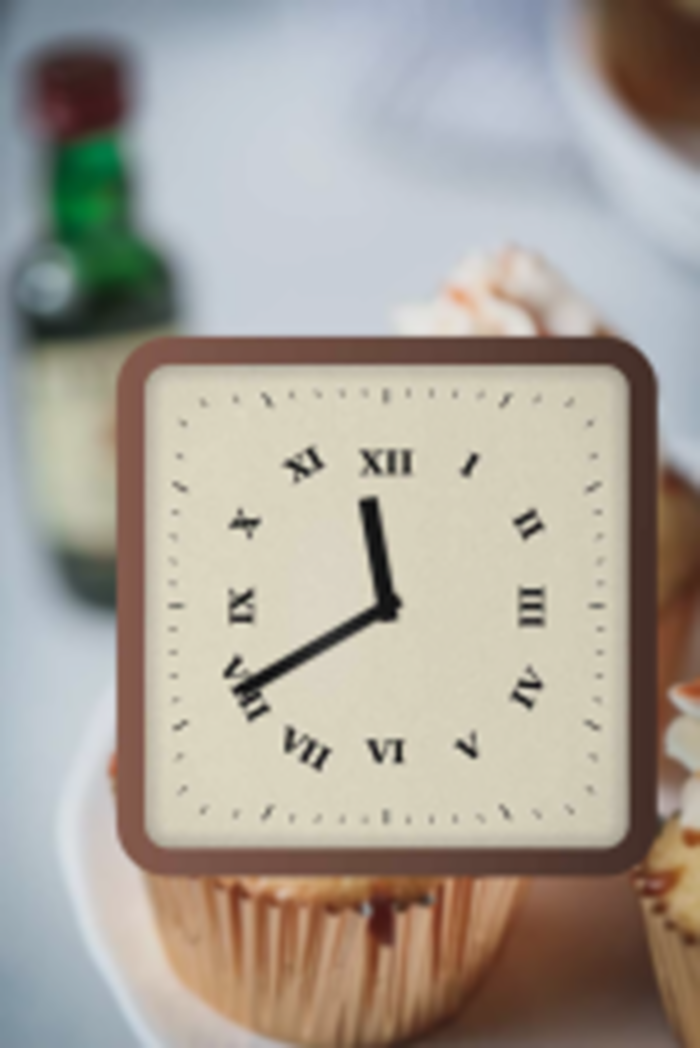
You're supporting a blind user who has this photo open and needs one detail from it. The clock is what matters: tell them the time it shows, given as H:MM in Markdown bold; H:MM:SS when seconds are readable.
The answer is **11:40**
